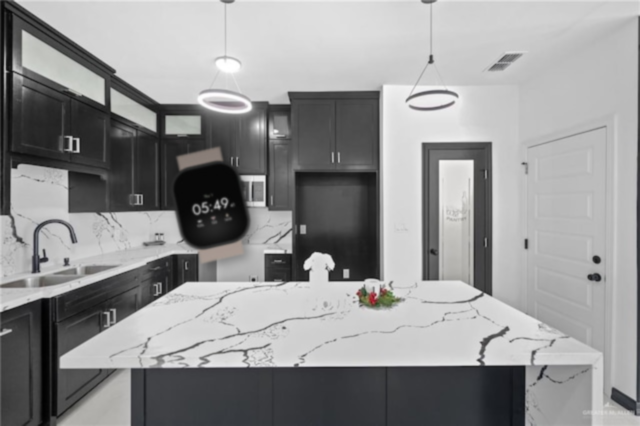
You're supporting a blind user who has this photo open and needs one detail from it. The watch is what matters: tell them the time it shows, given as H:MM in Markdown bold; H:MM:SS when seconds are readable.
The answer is **5:49**
